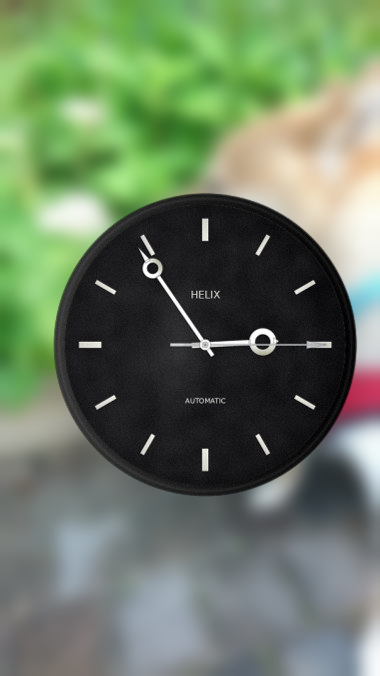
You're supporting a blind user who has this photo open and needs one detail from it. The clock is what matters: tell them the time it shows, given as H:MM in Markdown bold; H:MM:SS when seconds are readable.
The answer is **2:54:15**
